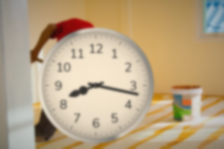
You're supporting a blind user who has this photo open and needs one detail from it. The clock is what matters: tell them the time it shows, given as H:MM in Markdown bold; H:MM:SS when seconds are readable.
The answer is **8:17**
